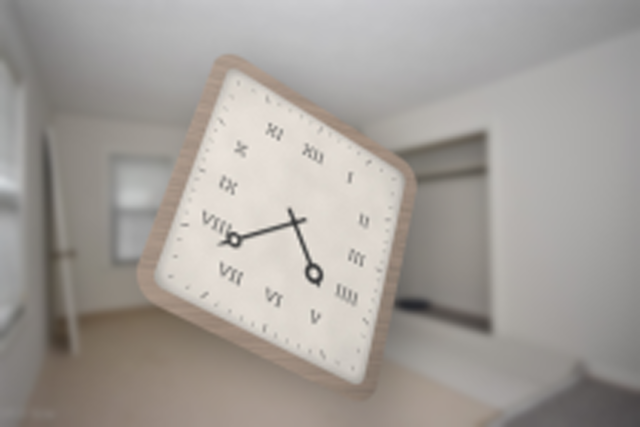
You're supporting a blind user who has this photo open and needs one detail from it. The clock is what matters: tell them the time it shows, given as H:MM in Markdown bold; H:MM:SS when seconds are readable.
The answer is **4:38**
